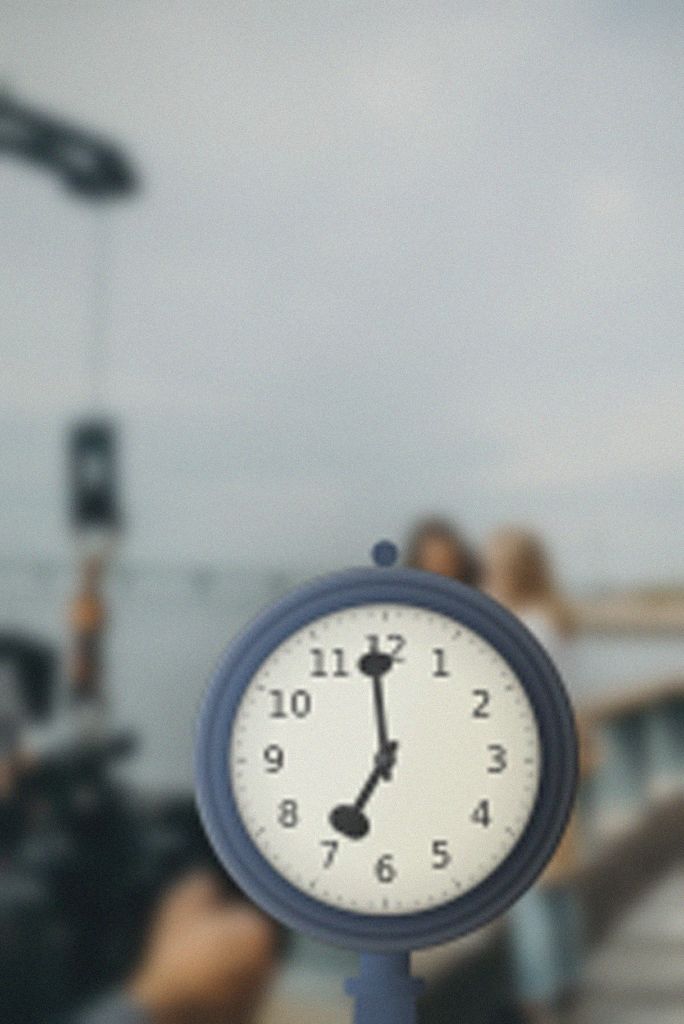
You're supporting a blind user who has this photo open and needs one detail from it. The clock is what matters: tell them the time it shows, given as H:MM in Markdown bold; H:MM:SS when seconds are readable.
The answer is **6:59**
